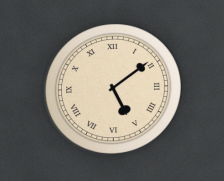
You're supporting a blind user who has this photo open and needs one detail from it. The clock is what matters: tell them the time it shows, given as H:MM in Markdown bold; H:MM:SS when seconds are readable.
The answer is **5:09**
